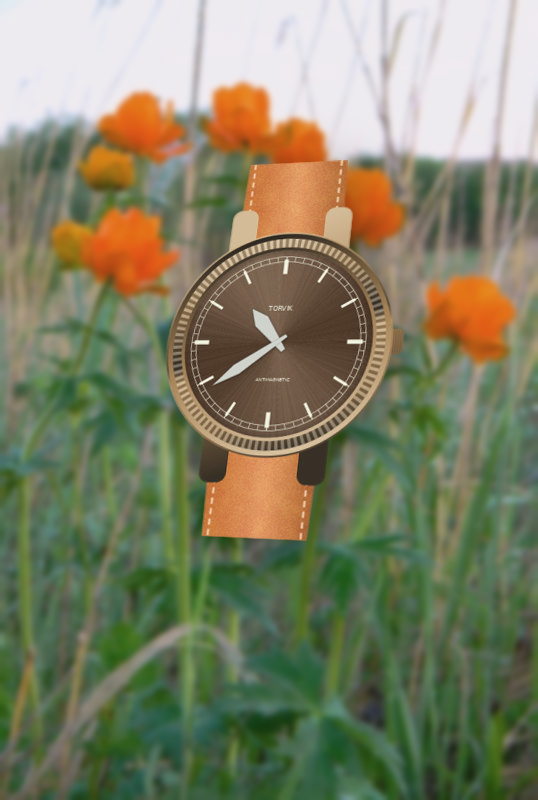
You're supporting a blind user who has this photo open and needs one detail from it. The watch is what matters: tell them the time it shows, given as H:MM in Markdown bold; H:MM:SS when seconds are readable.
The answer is **10:39**
